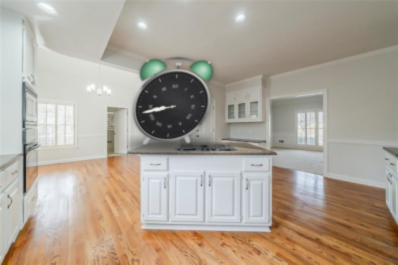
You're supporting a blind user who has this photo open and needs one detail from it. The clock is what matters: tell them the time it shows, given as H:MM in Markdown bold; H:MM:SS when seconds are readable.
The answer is **8:43**
